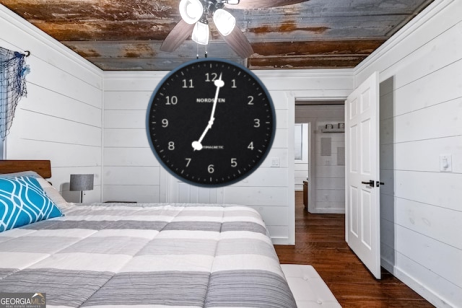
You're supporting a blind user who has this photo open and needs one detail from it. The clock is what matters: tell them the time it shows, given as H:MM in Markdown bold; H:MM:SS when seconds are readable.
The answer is **7:02**
